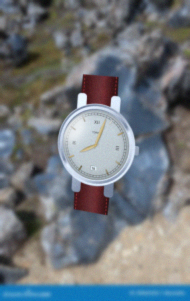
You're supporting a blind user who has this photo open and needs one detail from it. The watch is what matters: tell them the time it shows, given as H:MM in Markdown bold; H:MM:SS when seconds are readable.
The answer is **8:03**
